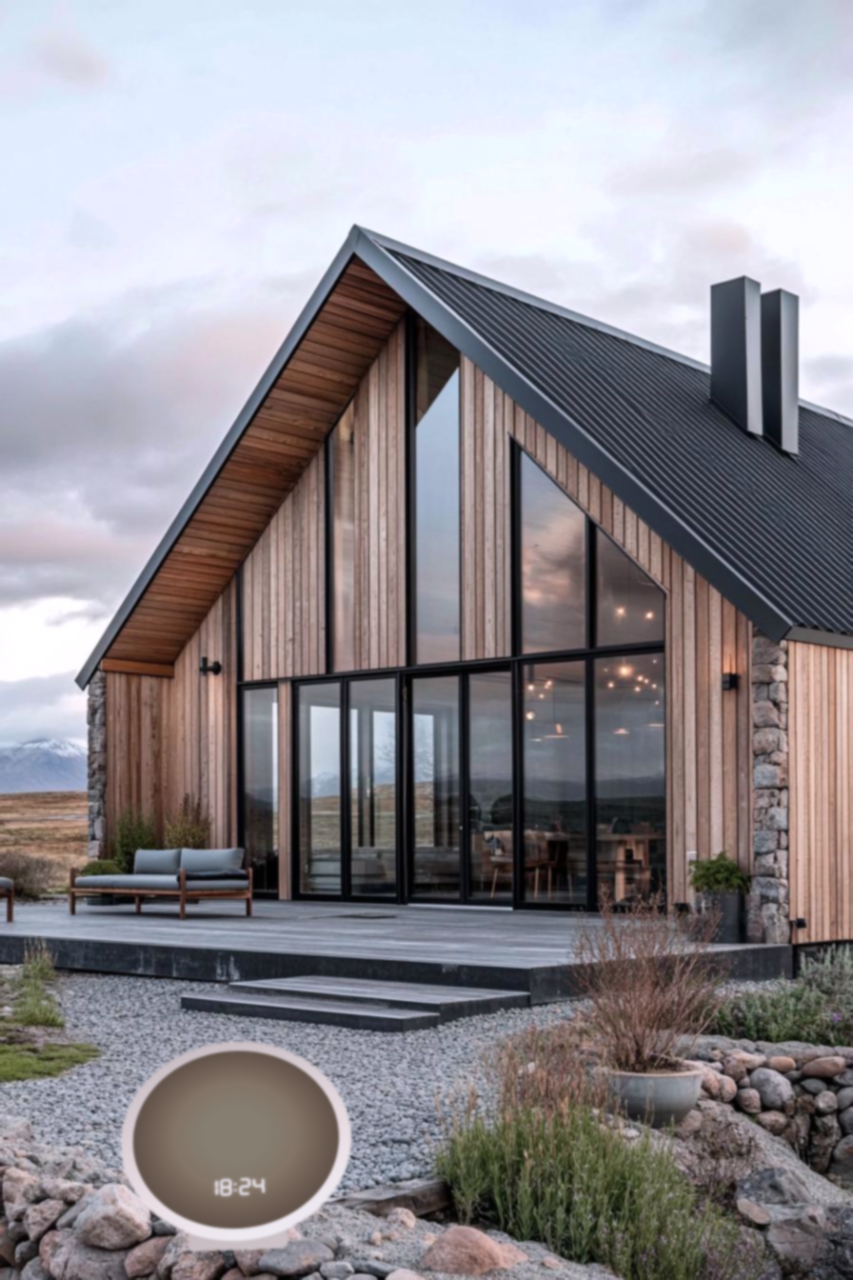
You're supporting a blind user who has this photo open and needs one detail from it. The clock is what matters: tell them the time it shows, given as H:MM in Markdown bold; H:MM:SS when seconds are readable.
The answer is **18:24**
